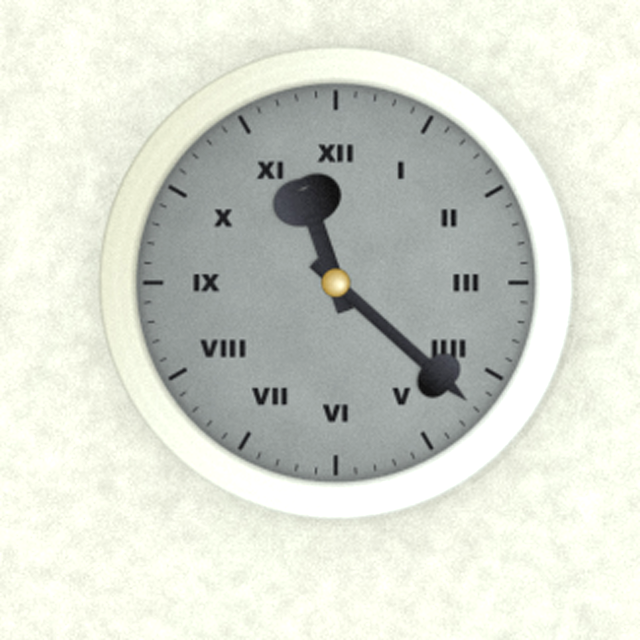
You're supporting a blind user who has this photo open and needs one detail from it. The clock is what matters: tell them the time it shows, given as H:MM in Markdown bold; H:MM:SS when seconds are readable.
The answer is **11:22**
